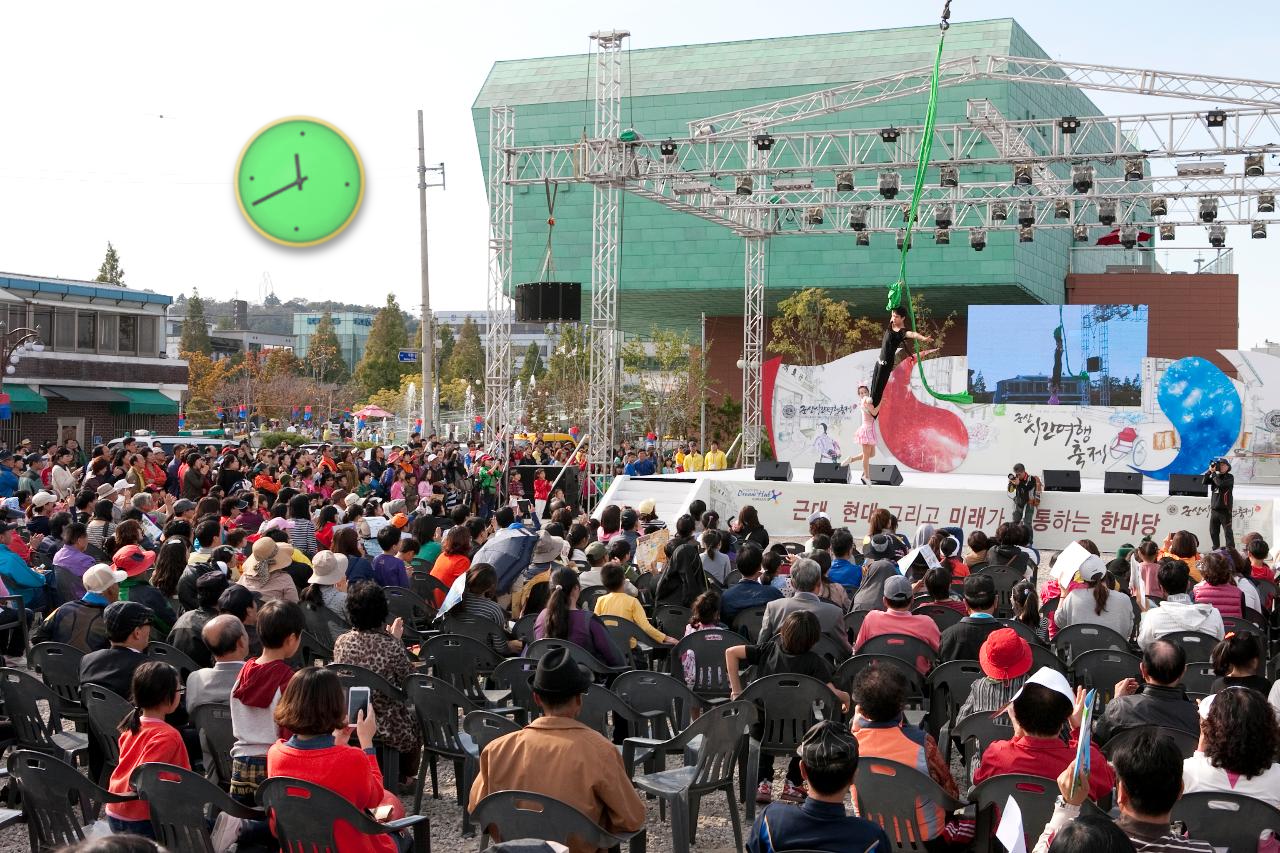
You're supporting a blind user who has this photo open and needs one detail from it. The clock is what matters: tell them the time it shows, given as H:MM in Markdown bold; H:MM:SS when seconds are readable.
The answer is **11:40**
